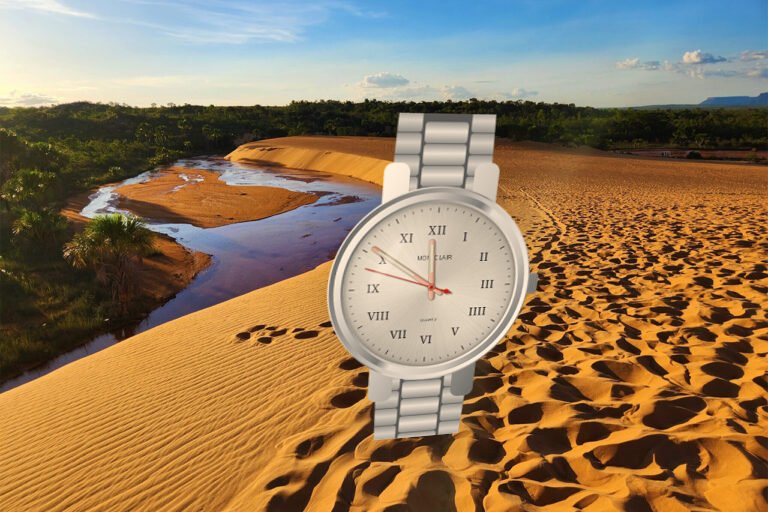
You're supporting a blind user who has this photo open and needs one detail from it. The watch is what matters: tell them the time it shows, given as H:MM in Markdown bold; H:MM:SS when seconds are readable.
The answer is **11:50:48**
